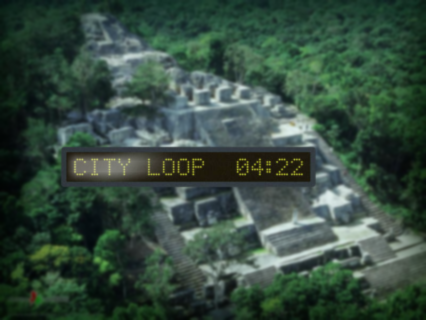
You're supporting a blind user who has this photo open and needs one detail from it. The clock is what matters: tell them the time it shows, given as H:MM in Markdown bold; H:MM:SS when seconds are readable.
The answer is **4:22**
